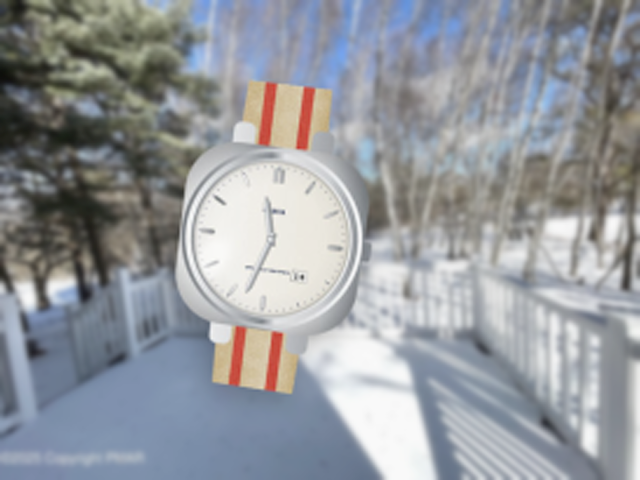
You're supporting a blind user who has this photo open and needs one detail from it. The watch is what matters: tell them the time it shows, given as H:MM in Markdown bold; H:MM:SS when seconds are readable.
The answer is **11:33**
